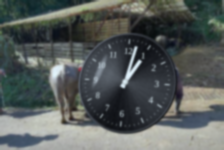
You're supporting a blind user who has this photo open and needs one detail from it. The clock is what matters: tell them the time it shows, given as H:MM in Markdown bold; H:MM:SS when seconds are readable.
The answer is **1:02**
